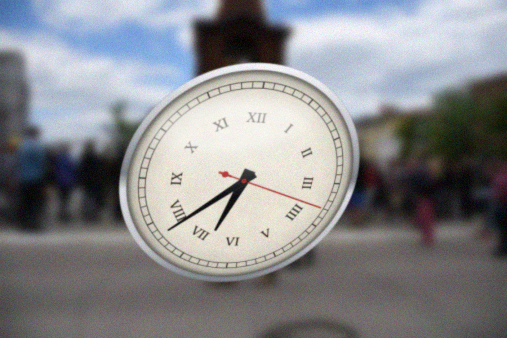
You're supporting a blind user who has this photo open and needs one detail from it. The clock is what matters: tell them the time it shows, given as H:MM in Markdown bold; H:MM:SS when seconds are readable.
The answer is **6:38:18**
